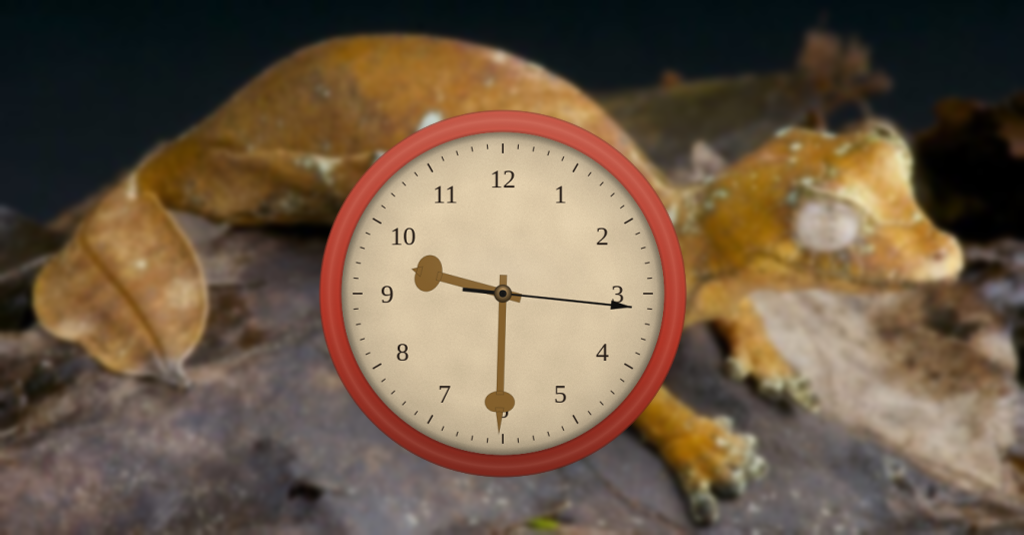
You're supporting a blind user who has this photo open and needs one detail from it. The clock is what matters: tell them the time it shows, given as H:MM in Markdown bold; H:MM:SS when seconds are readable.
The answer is **9:30:16**
